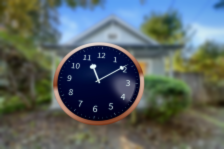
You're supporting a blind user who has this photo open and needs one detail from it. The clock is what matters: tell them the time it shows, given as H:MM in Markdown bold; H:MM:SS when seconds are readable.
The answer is **11:09**
